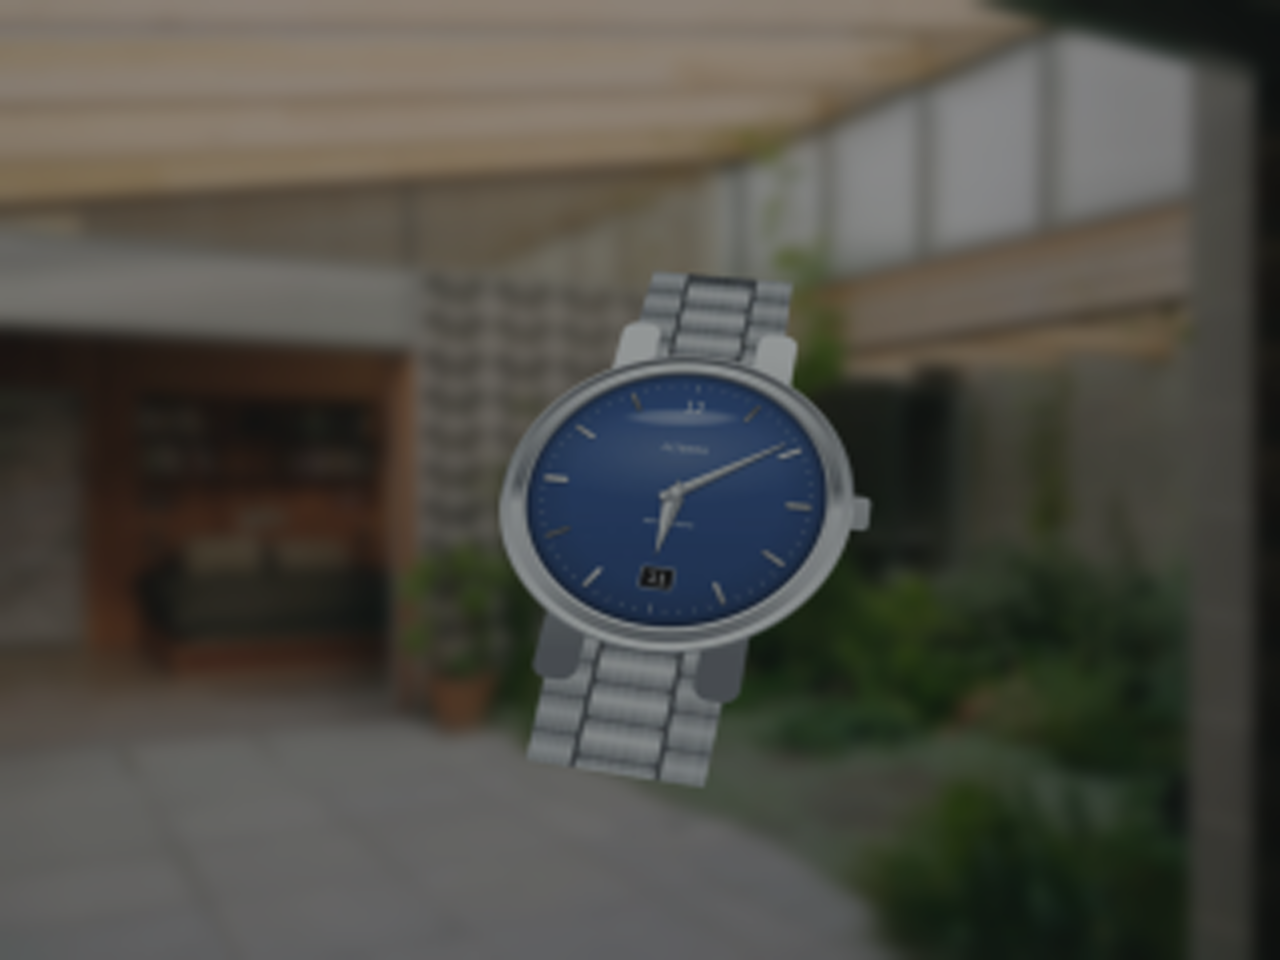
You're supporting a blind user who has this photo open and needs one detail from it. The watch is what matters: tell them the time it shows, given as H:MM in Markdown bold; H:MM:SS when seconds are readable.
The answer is **6:09**
